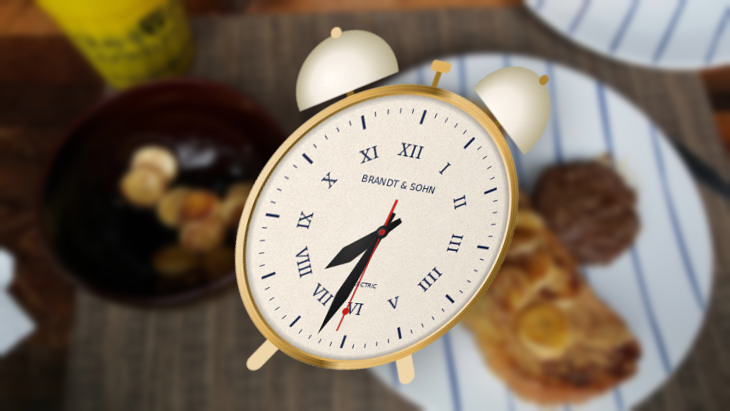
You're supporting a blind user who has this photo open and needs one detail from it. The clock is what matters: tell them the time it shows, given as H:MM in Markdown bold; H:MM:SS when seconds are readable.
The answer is **7:32:31**
